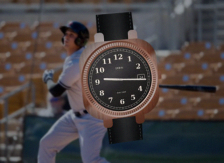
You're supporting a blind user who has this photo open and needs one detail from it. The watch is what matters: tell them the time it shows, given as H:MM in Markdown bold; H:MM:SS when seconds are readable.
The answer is **9:16**
